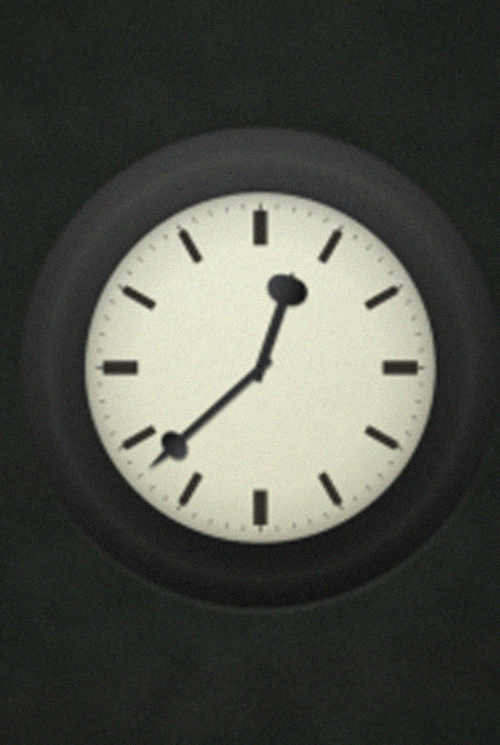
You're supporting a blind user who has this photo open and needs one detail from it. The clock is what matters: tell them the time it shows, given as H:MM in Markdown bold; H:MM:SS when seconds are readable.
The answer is **12:38**
